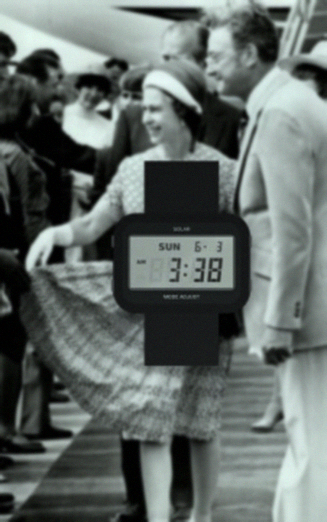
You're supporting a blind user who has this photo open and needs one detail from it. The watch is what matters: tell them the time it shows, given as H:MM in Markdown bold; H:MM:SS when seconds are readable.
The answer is **3:38**
